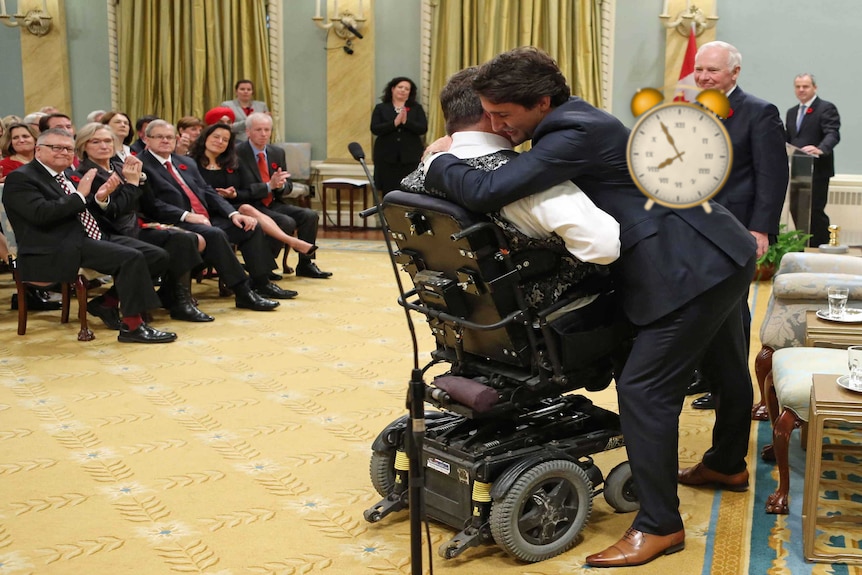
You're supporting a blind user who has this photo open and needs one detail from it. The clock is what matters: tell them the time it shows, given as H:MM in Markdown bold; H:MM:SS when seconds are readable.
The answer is **7:55**
